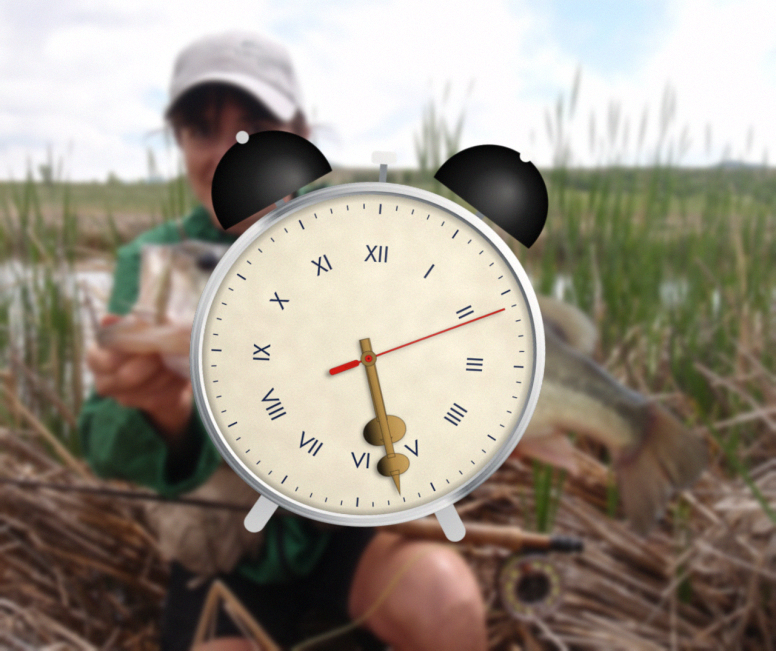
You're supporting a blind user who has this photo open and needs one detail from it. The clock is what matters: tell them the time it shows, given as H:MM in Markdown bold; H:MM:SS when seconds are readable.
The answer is **5:27:11**
